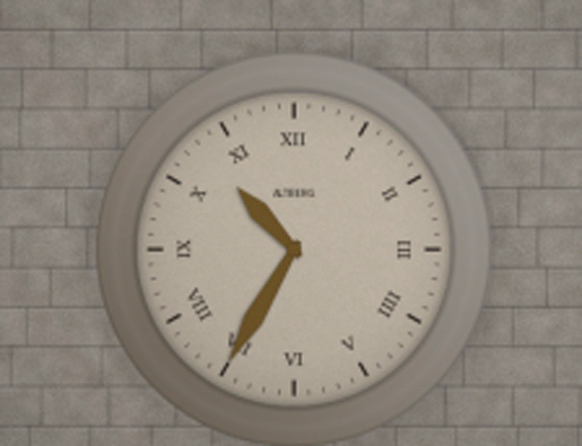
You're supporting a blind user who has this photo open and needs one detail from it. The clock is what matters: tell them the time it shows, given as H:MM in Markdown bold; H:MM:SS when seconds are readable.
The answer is **10:35**
